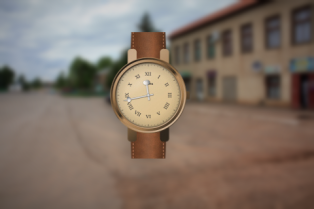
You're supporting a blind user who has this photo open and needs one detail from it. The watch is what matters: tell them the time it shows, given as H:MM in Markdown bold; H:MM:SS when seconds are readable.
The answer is **11:43**
